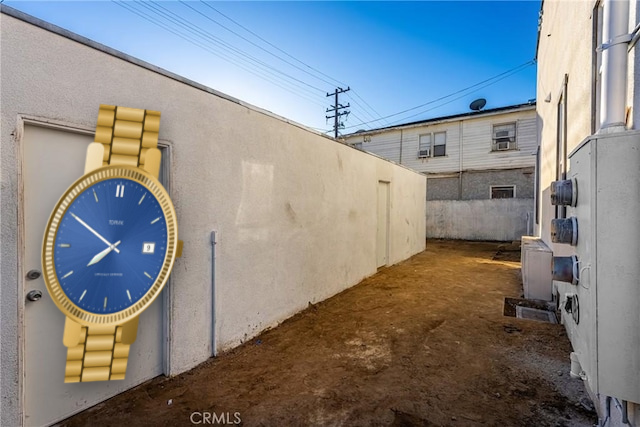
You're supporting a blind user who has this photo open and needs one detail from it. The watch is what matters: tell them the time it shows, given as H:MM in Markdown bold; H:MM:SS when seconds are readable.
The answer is **7:50**
